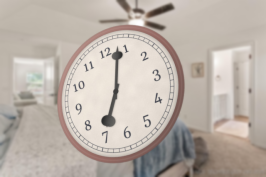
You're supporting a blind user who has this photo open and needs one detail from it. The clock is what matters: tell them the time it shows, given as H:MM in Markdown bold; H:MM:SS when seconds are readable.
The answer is **7:03**
